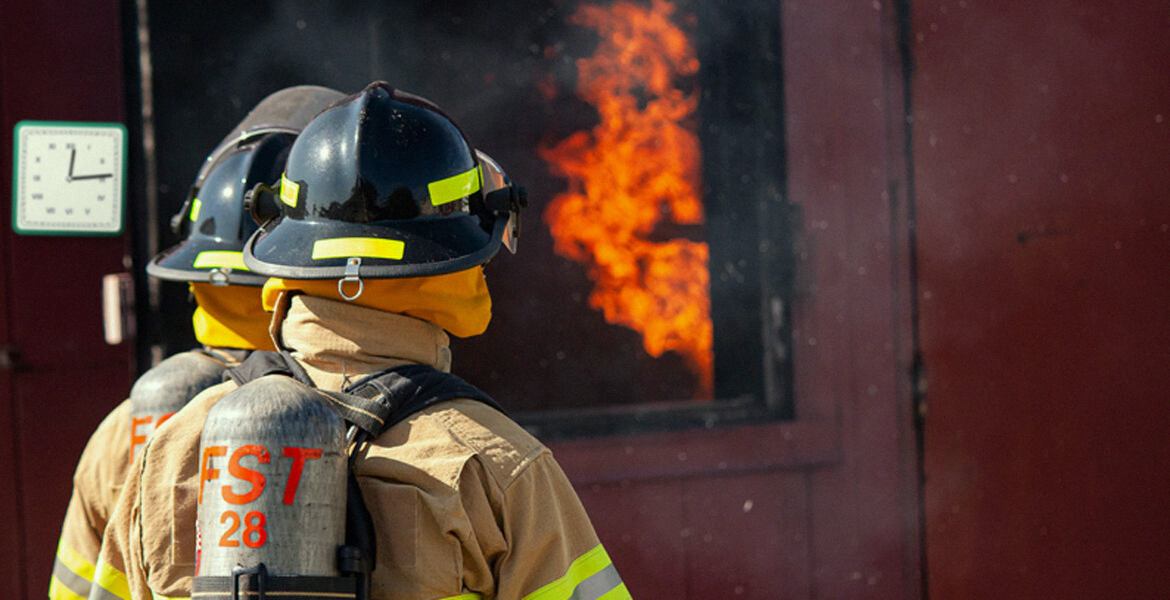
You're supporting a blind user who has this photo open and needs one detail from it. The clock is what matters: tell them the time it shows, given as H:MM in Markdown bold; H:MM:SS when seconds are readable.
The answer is **12:14**
